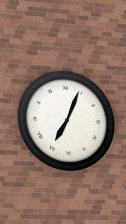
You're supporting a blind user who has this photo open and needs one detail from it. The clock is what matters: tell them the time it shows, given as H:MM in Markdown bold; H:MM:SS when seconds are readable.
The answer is **7:04**
